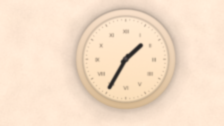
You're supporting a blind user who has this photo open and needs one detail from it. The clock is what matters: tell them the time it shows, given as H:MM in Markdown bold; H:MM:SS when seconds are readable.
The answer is **1:35**
